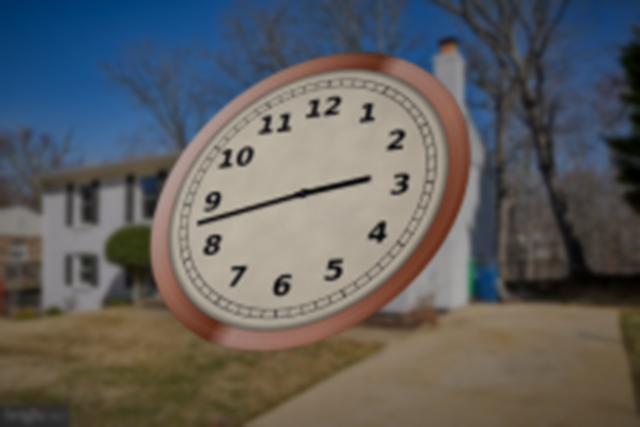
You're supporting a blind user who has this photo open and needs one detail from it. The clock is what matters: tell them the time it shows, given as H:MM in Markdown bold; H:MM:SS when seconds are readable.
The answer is **2:43**
